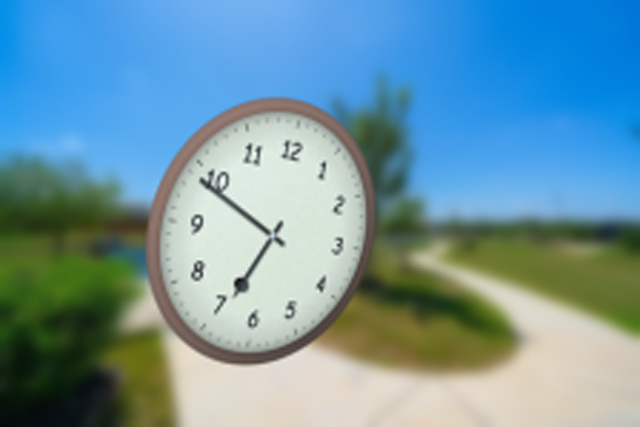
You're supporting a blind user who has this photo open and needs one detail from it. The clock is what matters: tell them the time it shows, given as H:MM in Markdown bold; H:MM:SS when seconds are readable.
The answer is **6:49**
